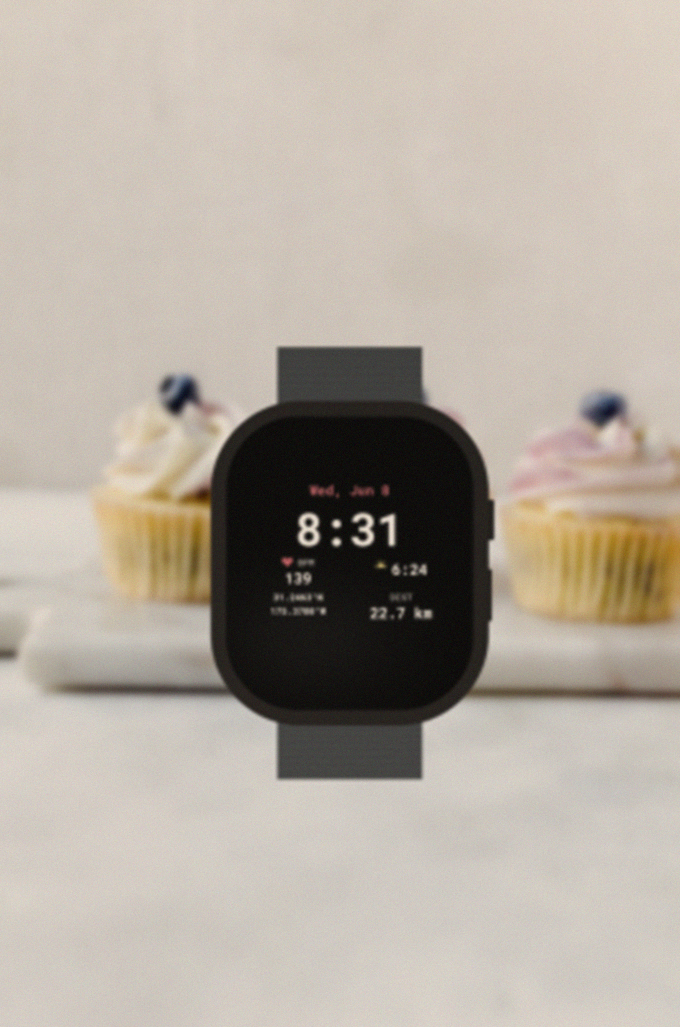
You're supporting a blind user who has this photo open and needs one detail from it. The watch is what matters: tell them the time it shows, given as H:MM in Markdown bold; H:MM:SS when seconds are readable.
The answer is **8:31**
